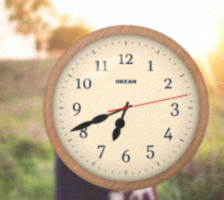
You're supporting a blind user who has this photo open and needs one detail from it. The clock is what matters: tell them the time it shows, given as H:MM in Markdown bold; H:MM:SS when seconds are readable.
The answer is **6:41:13**
